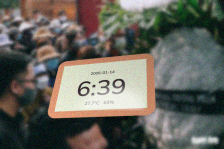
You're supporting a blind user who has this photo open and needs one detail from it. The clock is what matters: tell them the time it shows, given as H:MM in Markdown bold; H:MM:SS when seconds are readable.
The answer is **6:39**
